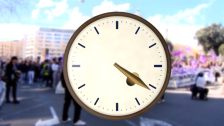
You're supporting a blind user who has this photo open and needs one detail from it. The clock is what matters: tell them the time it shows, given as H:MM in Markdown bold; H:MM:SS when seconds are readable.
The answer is **4:21**
